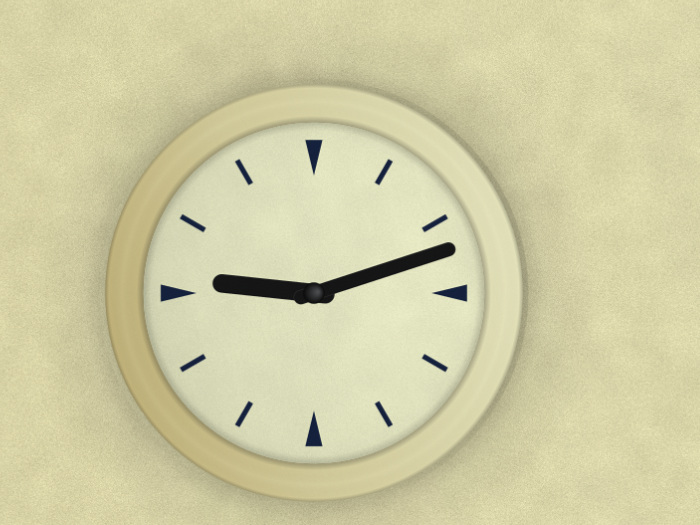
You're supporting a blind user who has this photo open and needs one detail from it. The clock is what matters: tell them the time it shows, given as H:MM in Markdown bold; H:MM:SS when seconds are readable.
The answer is **9:12**
